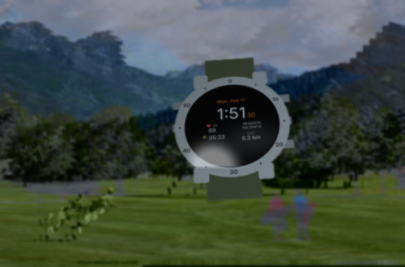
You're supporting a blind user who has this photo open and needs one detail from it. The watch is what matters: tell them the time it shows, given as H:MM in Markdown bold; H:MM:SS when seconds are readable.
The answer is **1:51**
